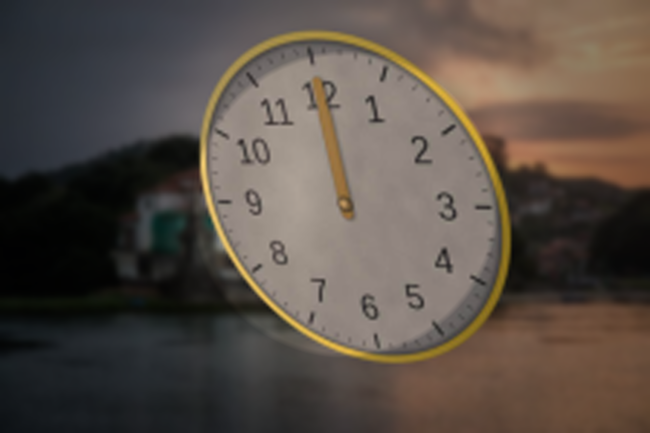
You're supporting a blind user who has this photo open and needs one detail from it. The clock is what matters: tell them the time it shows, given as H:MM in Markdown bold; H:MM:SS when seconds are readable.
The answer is **12:00**
